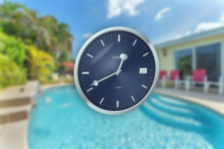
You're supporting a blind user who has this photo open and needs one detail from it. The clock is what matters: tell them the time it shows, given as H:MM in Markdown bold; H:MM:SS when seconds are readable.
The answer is **12:41**
